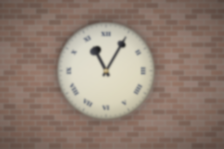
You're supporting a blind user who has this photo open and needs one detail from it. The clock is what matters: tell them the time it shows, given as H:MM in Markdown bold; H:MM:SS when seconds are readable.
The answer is **11:05**
